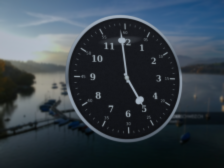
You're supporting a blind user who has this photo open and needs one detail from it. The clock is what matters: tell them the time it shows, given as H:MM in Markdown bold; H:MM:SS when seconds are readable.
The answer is **4:59**
